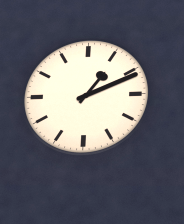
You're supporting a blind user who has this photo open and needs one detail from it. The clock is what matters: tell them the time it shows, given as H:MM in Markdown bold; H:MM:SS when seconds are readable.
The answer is **1:11**
